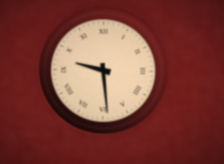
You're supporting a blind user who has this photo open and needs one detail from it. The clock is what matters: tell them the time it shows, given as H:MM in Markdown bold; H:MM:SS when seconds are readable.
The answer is **9:29**
